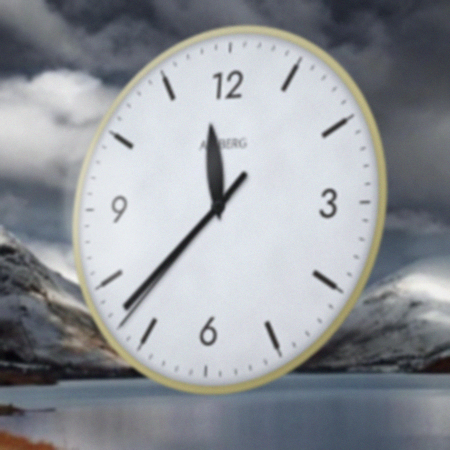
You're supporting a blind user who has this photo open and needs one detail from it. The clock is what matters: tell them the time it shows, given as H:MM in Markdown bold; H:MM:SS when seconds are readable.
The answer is **11:37:37**
